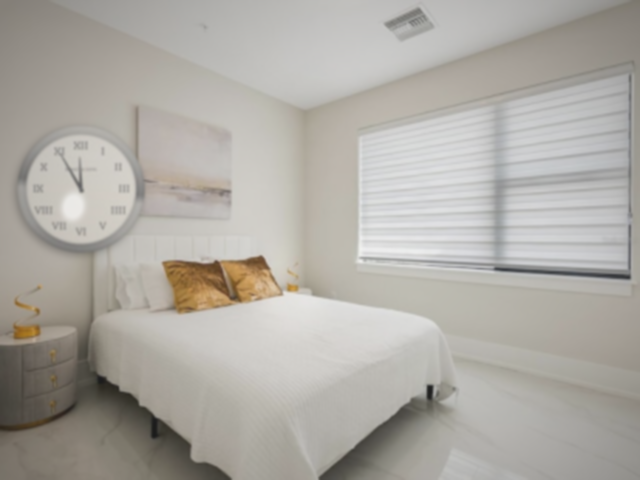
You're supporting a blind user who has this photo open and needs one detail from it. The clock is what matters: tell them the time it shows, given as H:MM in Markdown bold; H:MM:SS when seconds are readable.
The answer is **11:55**
